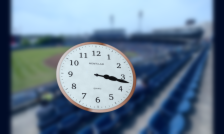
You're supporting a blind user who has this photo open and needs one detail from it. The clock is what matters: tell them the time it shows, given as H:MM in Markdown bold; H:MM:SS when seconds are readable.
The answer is **3:17**
